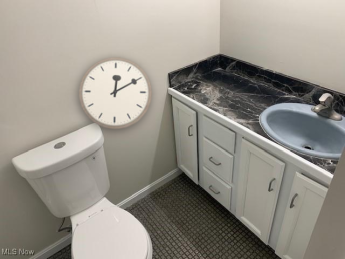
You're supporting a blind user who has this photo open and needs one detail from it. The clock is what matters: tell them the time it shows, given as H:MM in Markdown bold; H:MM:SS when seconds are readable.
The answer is **12:10**
